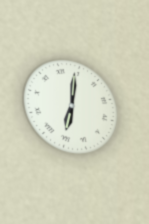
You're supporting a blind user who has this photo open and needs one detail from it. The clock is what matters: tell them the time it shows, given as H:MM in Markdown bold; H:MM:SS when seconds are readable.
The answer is **7:04**
